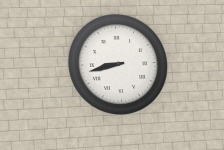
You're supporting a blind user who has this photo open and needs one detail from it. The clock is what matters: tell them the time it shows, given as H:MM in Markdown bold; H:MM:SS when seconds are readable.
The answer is **8:43**
